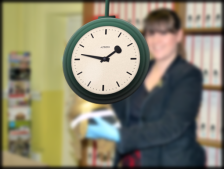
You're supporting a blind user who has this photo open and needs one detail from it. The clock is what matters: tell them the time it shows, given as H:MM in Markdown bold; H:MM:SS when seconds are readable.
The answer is **1:47**
